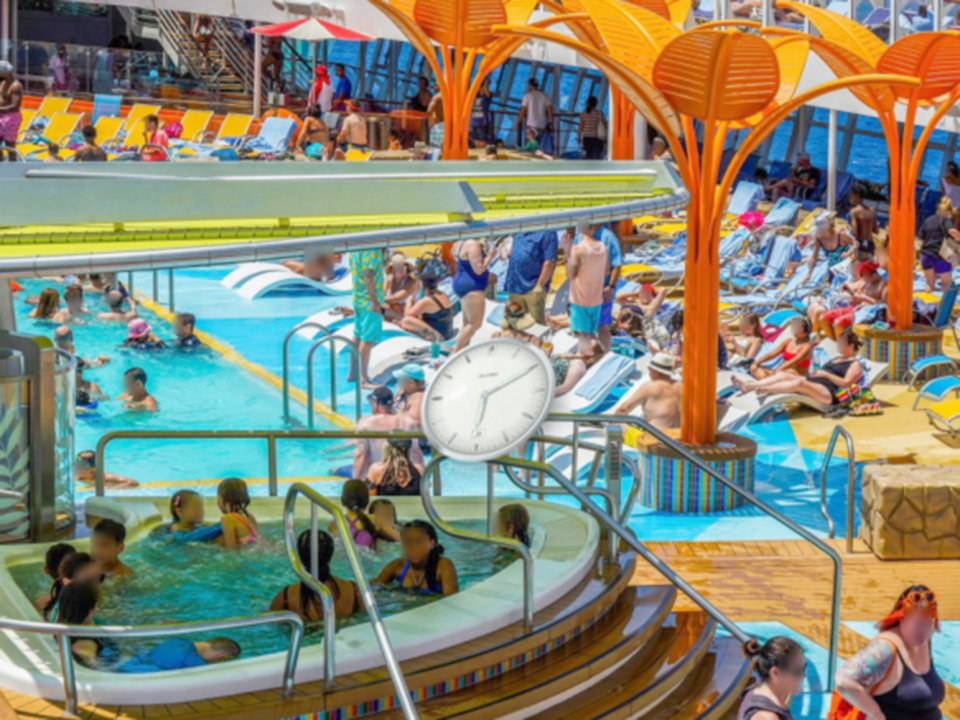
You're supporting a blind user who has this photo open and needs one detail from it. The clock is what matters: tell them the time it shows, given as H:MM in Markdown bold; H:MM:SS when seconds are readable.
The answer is **6:10**
